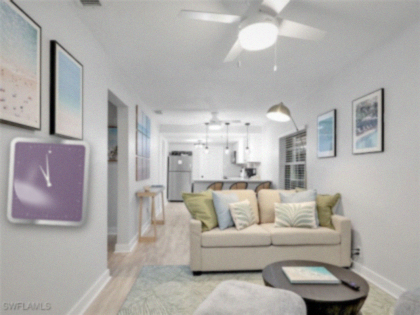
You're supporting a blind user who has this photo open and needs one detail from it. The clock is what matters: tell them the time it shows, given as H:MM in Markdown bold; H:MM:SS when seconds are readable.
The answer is **10:59**
